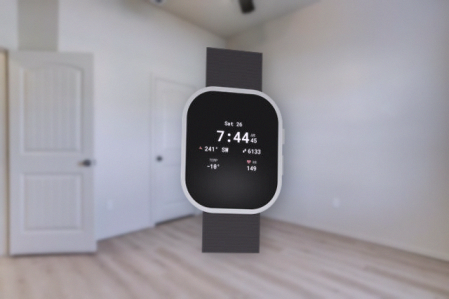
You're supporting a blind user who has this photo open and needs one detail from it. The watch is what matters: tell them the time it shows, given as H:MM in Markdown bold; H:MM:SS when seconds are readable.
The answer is **7:44**
